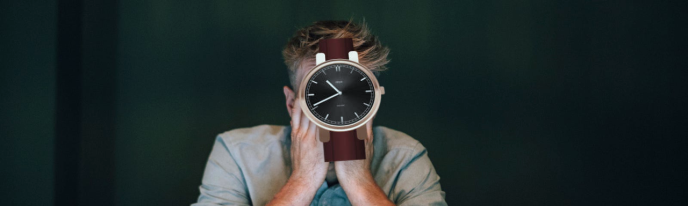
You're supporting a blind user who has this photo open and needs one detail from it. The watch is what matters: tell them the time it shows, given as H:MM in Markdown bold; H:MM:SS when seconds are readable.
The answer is **10:41**
